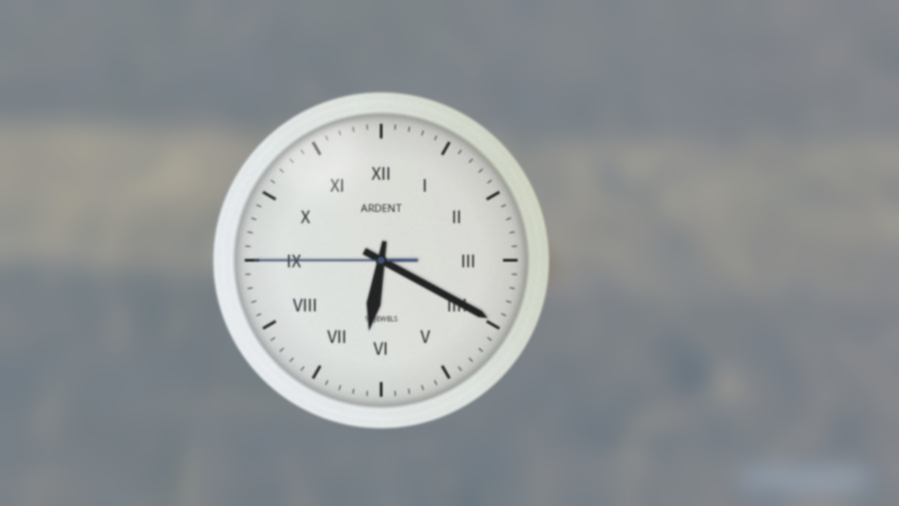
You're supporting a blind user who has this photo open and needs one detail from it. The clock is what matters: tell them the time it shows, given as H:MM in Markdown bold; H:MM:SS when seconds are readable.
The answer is **6:19:45**
